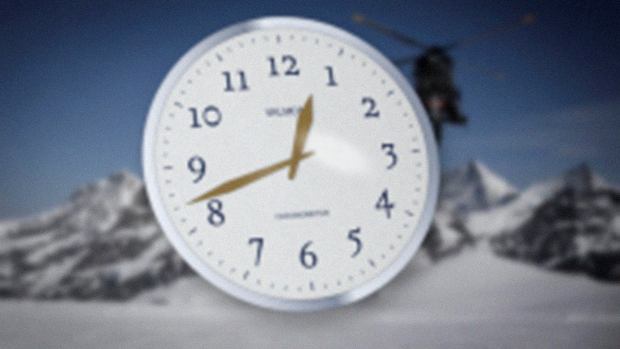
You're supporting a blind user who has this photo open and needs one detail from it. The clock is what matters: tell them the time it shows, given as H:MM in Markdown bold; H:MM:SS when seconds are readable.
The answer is **12:42**
